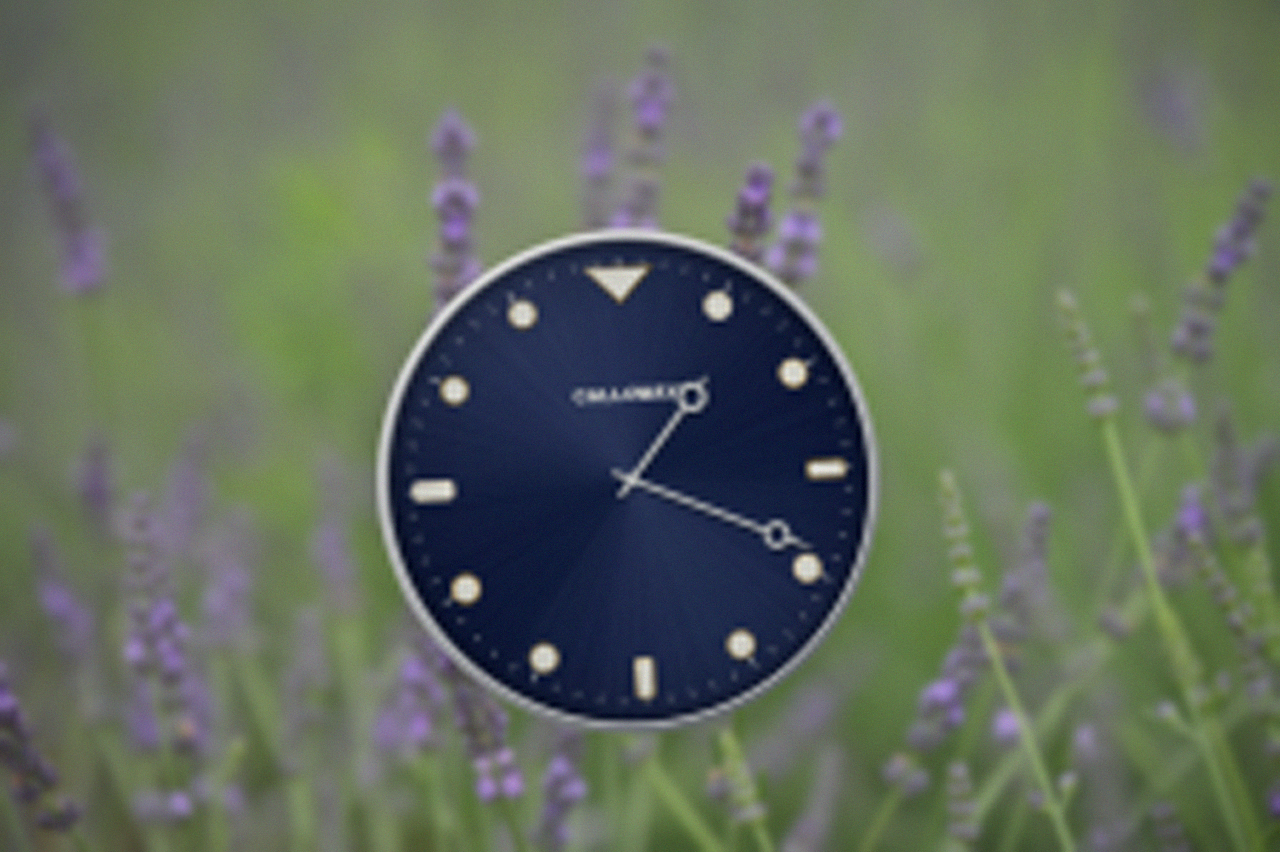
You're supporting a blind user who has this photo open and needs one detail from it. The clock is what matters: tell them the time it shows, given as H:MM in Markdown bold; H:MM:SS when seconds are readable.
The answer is **1:19**
